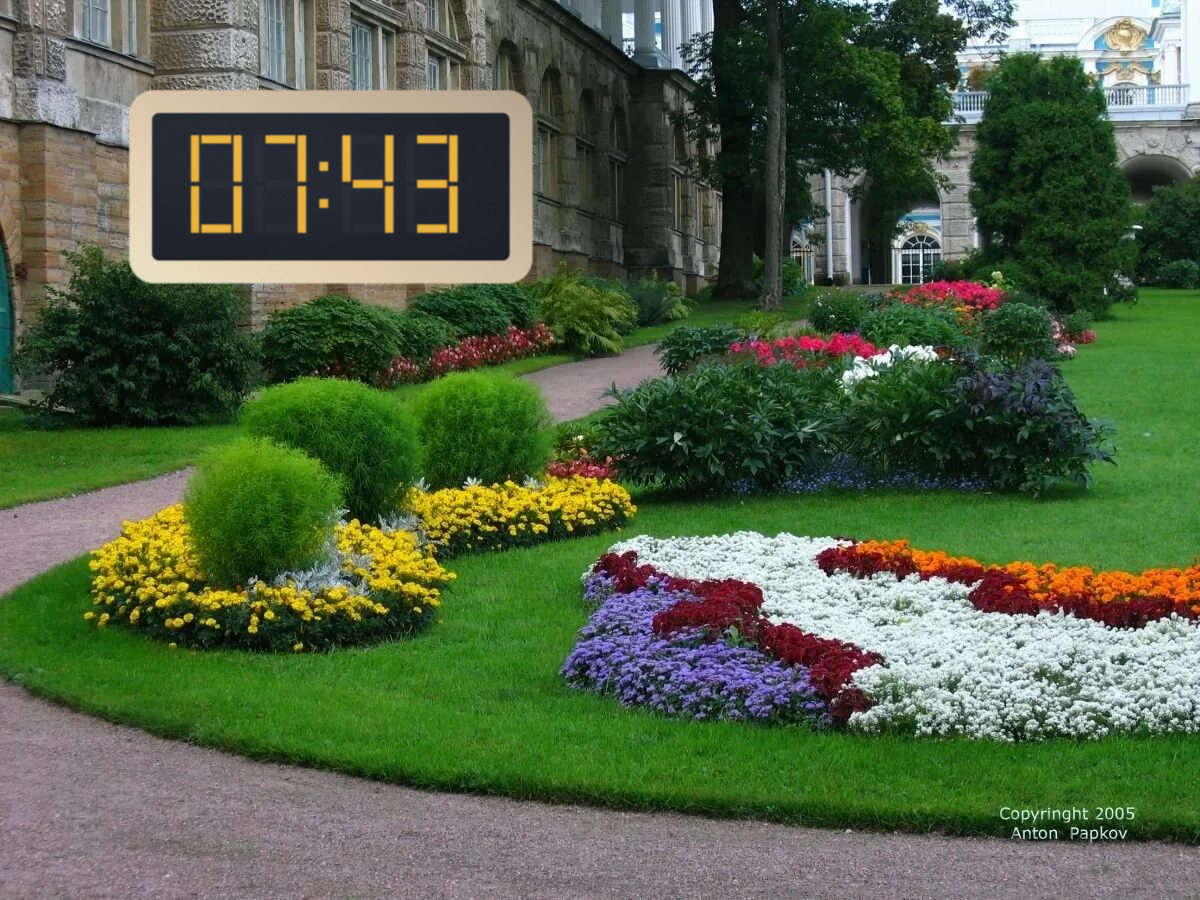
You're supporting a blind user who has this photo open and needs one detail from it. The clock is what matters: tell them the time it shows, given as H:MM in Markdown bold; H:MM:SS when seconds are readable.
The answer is **7:43**
